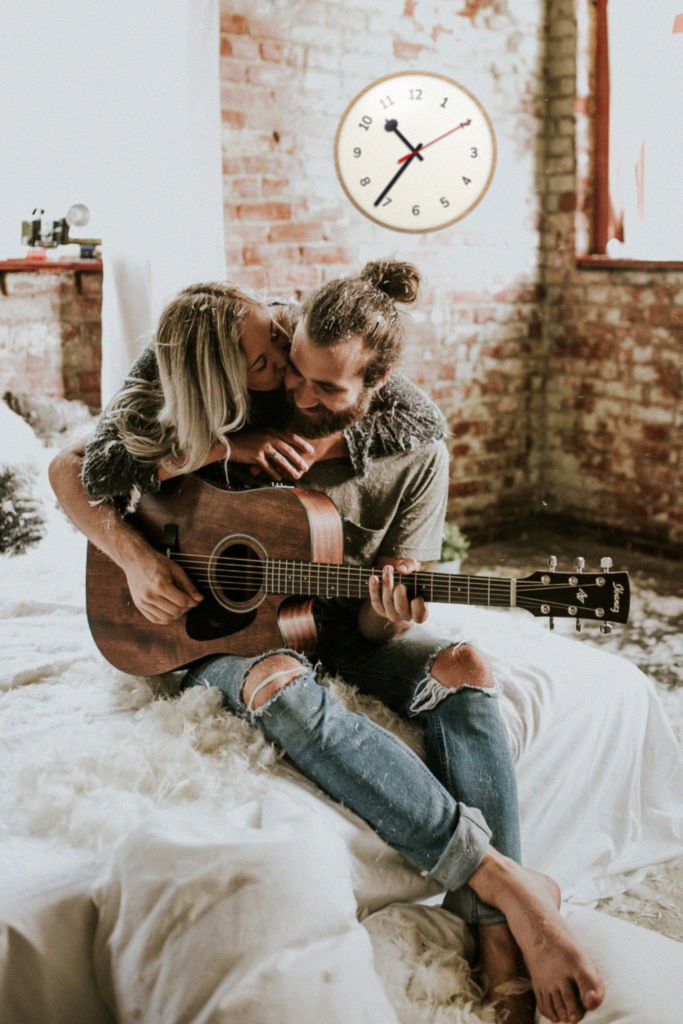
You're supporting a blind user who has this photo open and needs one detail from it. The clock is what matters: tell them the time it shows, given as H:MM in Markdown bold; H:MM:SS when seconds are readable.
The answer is **10:36:10**
